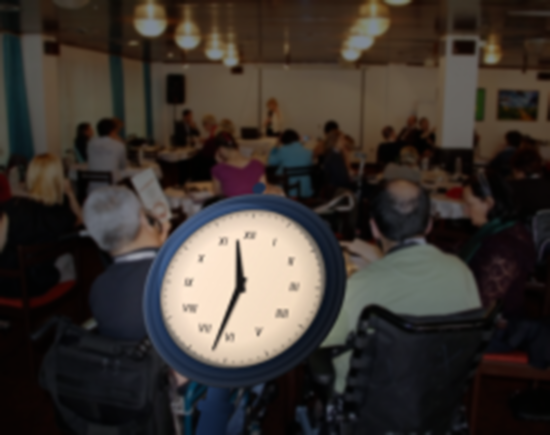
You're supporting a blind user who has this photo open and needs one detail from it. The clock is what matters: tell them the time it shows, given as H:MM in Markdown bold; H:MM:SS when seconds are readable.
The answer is **11:32**
